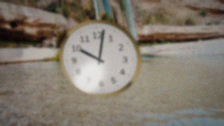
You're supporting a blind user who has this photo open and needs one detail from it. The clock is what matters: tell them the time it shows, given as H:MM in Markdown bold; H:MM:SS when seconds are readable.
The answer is **10:02**
